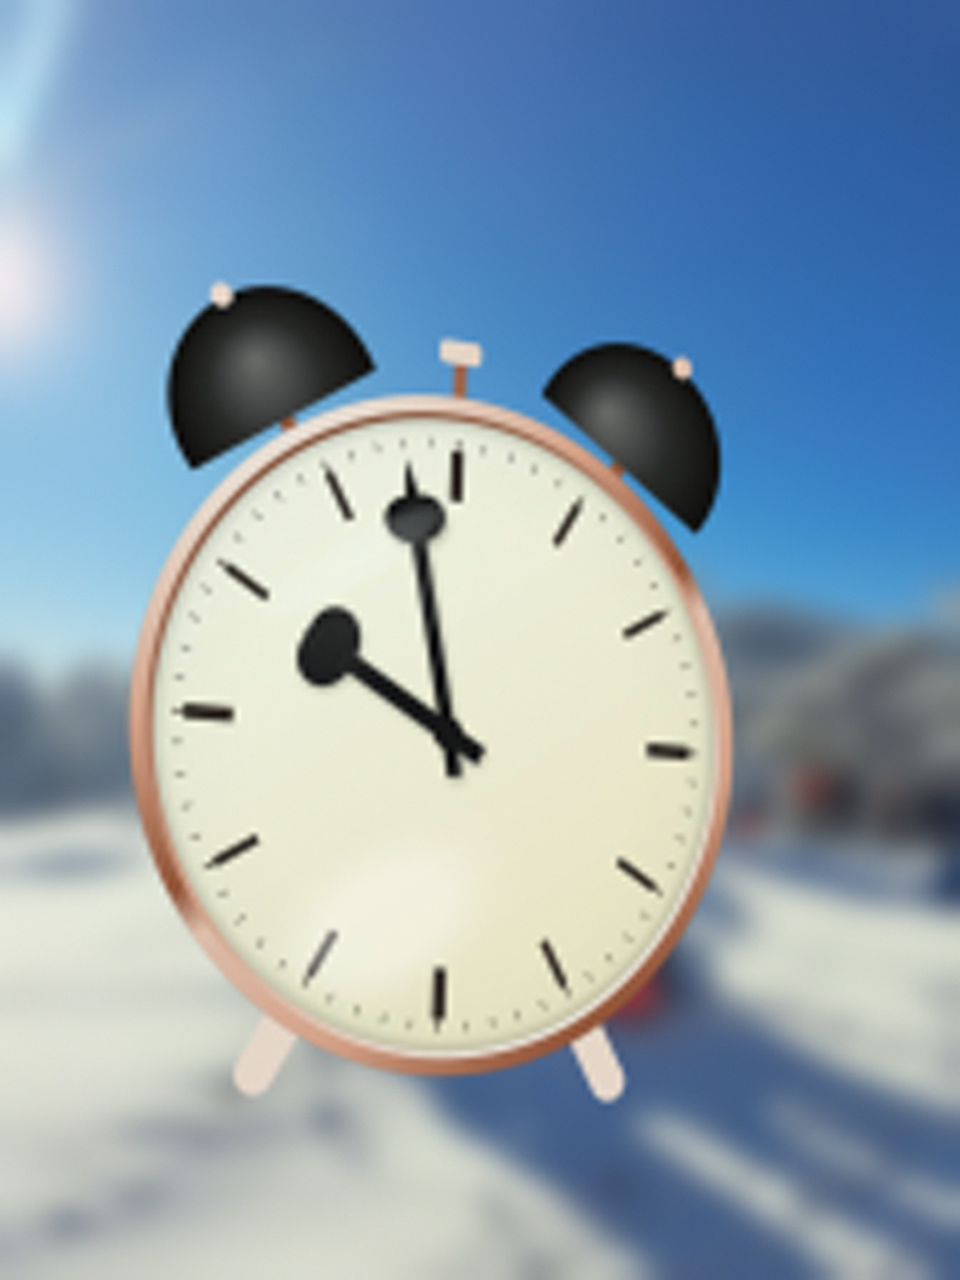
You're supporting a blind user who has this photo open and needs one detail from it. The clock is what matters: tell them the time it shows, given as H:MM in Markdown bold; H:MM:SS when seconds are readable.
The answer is **9:58**
